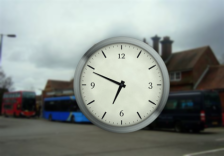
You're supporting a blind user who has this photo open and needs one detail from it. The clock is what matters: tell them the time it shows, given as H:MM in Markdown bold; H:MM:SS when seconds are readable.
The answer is **6:49**
